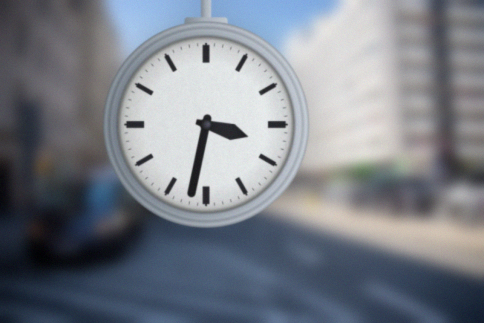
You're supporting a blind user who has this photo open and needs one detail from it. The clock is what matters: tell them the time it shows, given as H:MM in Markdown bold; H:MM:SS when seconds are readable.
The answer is **3:32**
